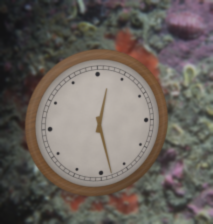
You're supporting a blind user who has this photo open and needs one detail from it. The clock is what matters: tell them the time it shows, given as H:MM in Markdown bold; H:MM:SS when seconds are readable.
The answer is **12:28**
